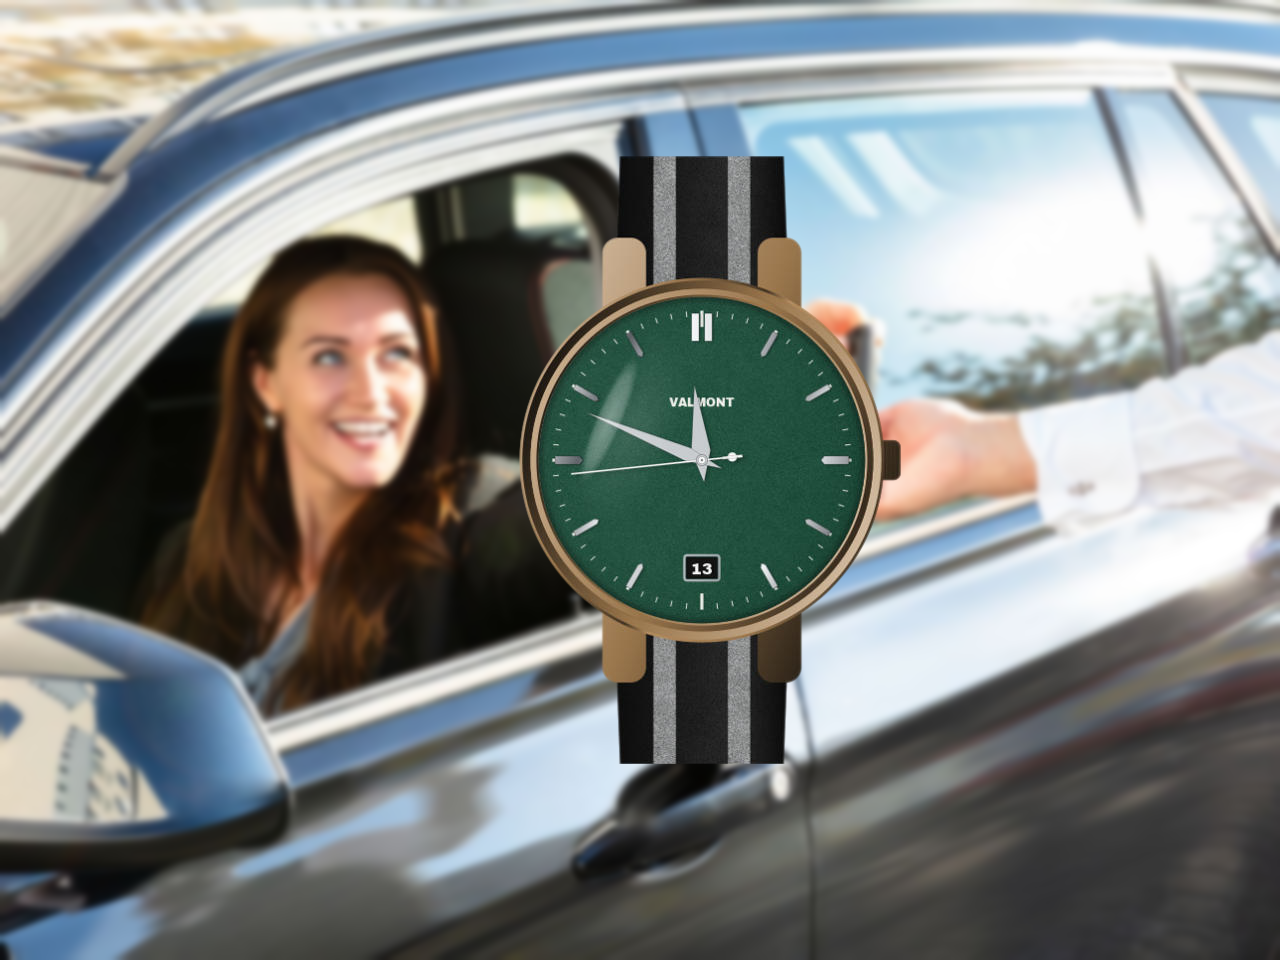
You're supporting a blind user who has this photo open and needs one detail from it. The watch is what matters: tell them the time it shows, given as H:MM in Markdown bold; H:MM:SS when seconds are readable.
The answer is **11:48:44**
